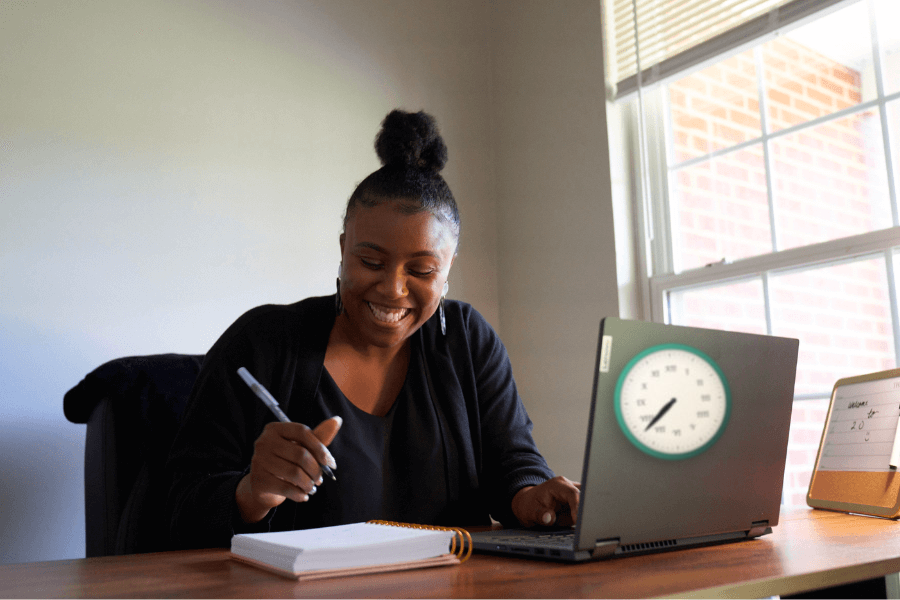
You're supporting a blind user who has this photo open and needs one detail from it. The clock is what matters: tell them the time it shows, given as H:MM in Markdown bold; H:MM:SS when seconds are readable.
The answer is **7:38**
